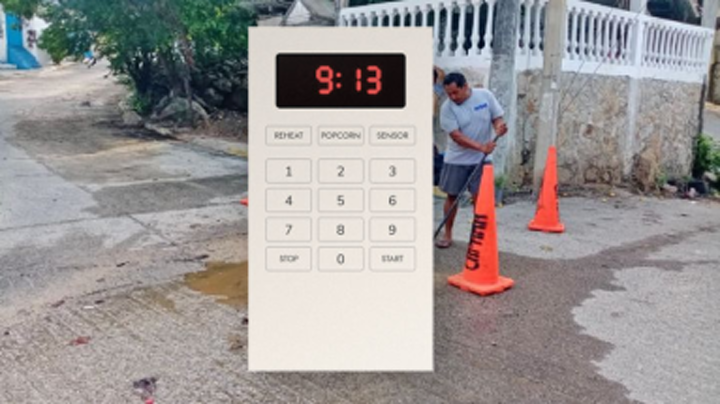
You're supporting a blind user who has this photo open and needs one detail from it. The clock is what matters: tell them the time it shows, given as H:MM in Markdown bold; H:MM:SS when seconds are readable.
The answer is **9:13**
